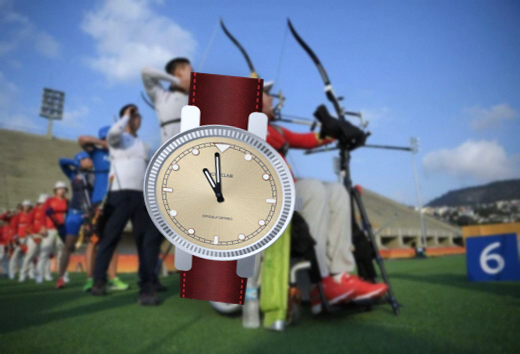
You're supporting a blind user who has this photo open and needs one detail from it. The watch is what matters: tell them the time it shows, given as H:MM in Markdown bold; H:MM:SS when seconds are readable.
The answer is **10:59**
